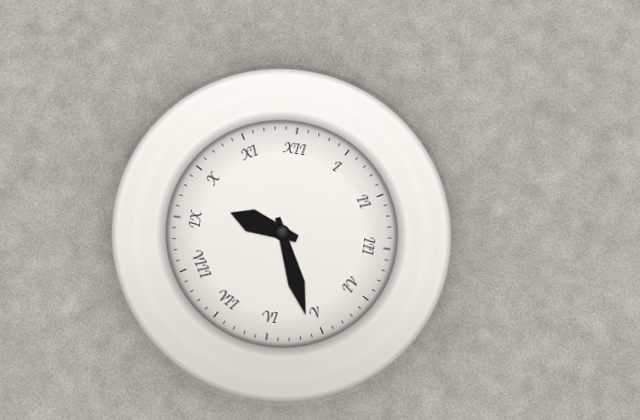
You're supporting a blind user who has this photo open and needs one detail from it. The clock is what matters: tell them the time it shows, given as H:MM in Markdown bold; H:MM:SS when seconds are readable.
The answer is **9:26**
